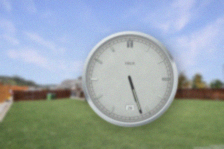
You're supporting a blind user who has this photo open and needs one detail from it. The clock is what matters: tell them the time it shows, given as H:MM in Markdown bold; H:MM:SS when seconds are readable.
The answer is **5:27**
